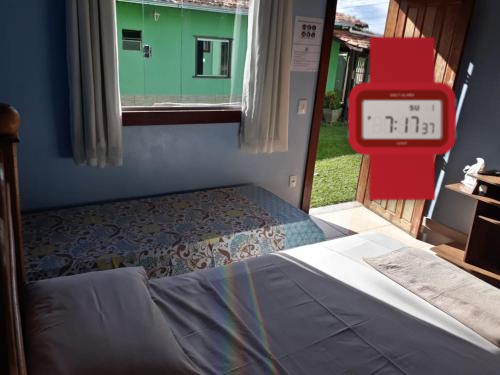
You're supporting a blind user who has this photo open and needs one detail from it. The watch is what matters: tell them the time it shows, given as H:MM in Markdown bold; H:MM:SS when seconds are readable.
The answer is **7:17:37**
